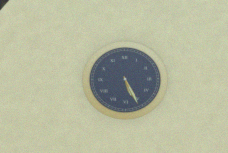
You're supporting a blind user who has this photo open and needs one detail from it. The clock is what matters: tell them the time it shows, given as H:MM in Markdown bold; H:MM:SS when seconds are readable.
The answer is **5:26**
